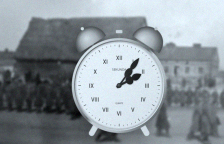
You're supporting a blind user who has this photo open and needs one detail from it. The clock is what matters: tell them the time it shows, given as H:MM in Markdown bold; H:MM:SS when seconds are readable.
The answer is **2:06**
